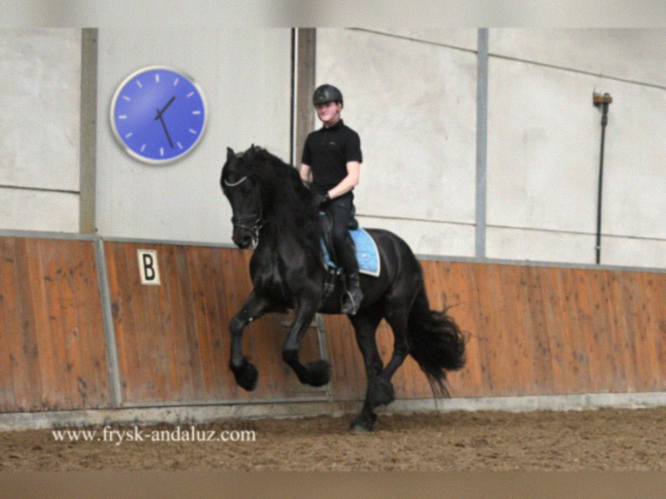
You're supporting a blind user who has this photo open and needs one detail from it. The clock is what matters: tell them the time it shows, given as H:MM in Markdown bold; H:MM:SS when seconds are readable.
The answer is **1:27**
